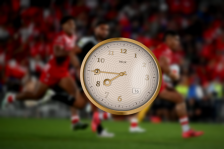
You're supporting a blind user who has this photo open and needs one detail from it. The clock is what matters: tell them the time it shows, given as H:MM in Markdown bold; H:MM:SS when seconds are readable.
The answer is **7:45**
